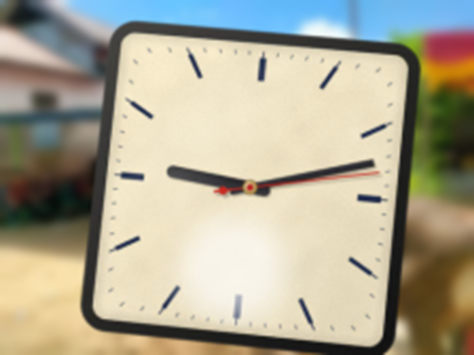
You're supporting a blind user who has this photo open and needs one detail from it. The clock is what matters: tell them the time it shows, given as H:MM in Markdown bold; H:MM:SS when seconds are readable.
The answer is **9:12:13**
